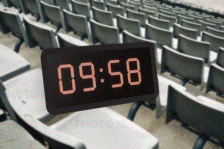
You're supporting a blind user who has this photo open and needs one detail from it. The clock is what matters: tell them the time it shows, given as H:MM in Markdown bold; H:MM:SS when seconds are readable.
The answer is **9:58**
